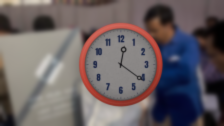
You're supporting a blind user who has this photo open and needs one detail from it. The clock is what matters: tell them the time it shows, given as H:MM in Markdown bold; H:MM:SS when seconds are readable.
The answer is **12:21**
